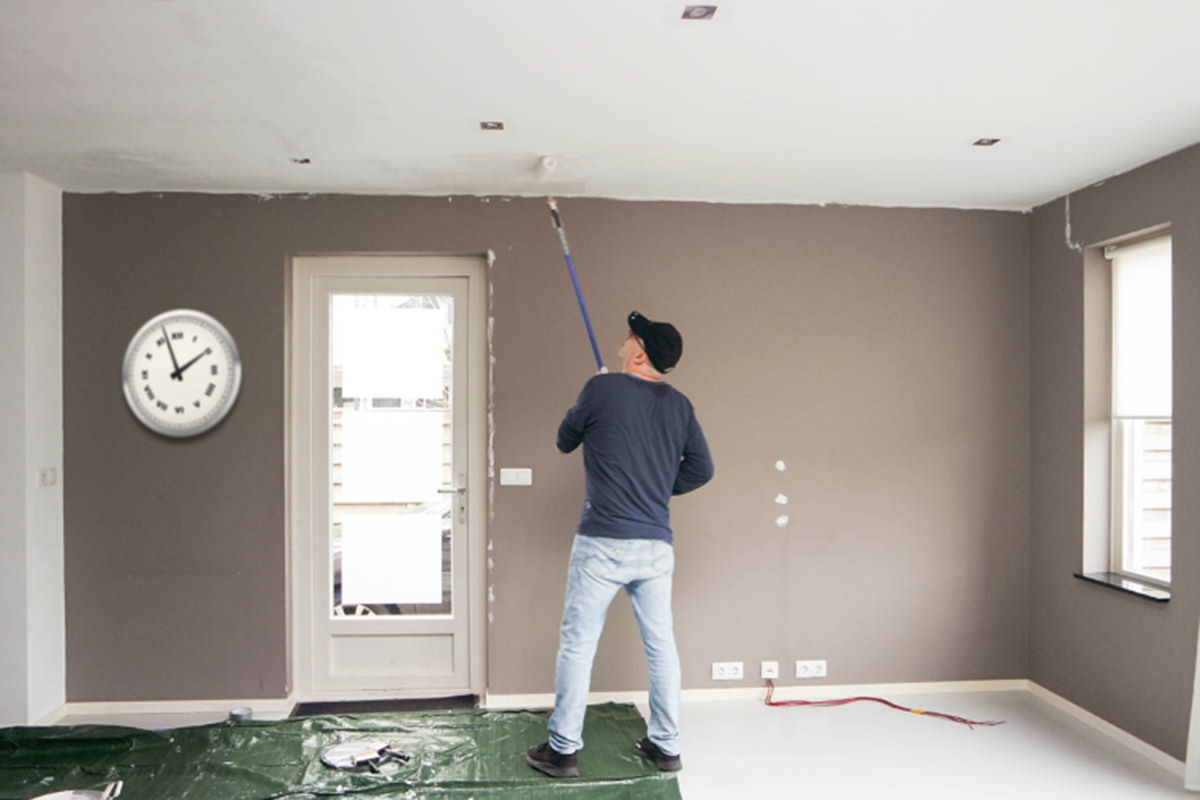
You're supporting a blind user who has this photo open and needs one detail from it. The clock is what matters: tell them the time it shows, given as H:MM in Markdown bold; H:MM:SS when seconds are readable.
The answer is **1:57**
